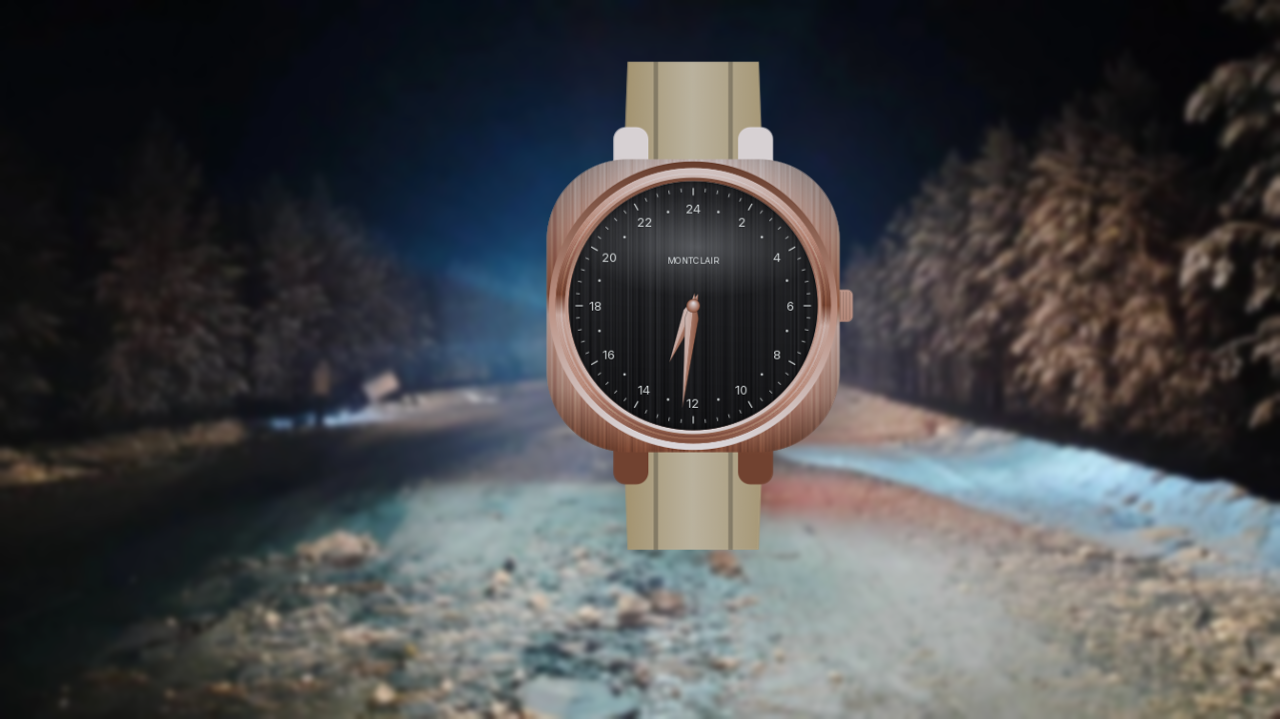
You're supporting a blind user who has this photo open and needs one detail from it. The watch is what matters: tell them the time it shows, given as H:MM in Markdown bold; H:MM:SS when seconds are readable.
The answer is **13:31**
